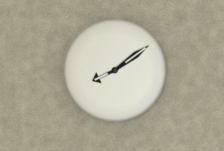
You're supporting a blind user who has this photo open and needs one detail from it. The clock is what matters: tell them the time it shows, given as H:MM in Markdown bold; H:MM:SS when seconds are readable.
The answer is **8:09**
